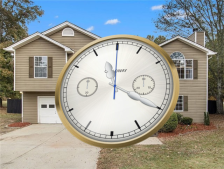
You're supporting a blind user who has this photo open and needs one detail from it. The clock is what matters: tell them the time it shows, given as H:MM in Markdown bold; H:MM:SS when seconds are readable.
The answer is **11:20**
